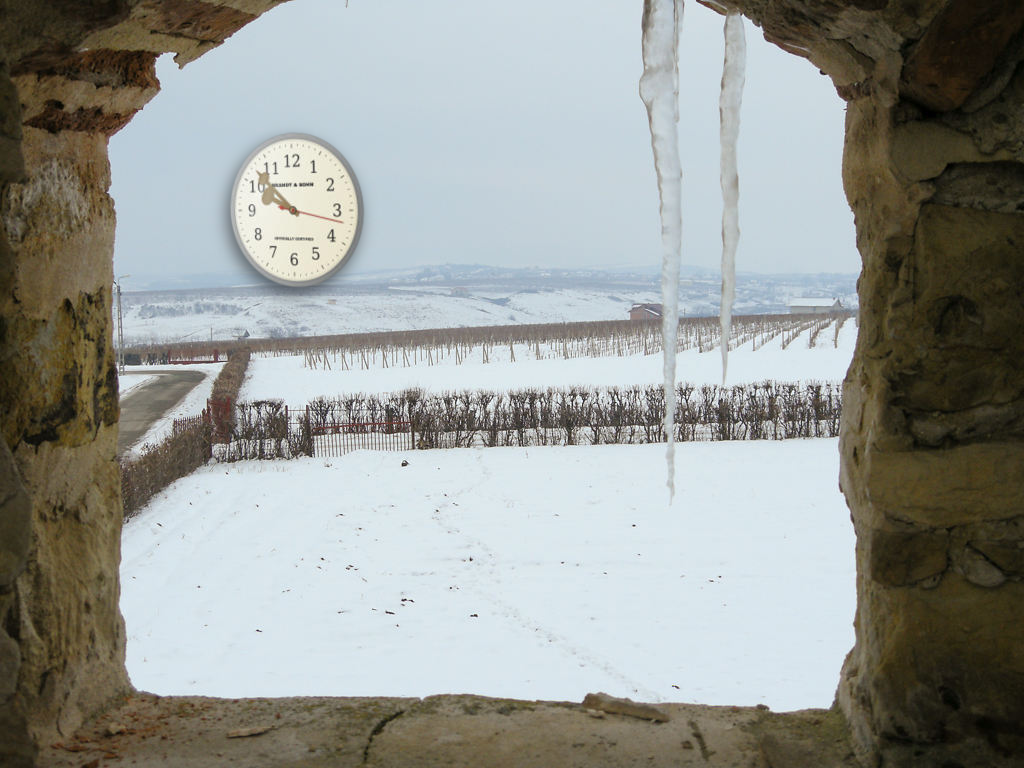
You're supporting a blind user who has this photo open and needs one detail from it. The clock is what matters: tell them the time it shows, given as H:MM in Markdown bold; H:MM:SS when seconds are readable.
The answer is **9:52:17**
